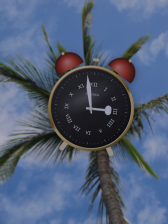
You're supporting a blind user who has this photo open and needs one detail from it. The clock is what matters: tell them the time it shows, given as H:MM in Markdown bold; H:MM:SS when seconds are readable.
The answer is **2:58**
